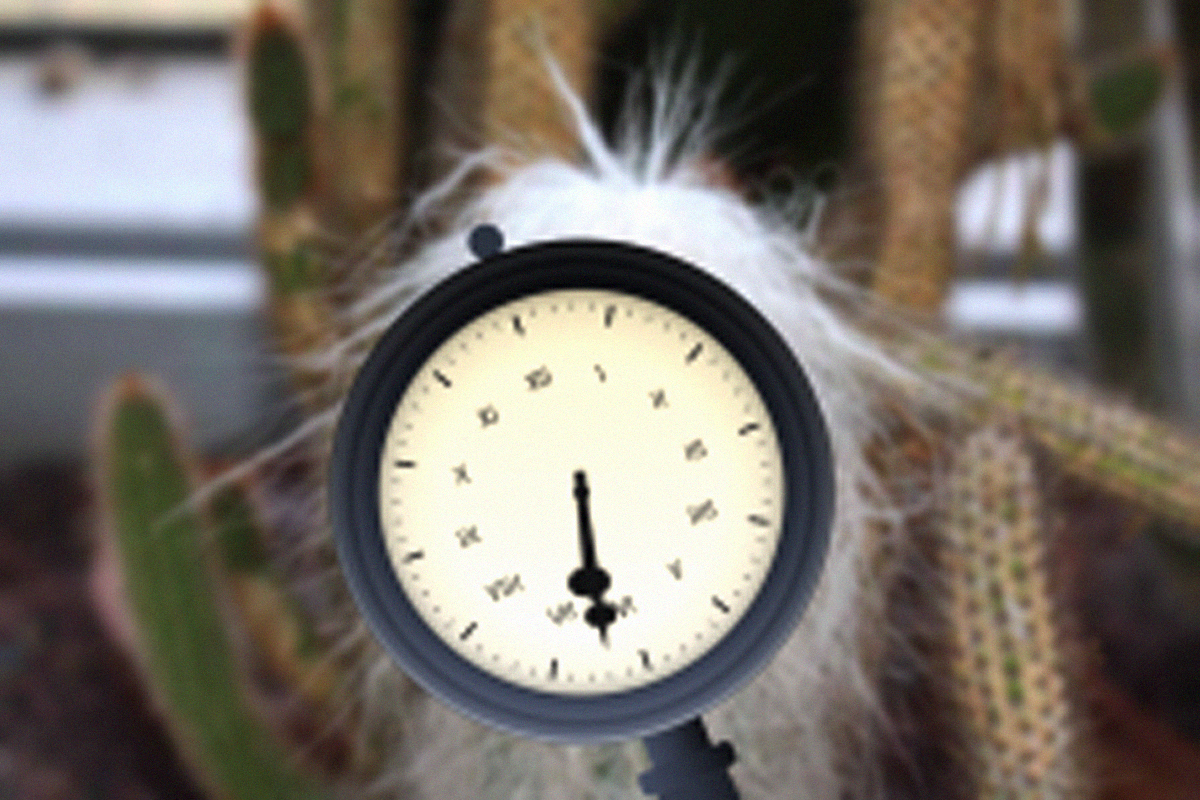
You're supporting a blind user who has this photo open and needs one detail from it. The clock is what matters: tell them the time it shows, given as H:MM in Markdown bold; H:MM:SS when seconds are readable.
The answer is **6:32**
